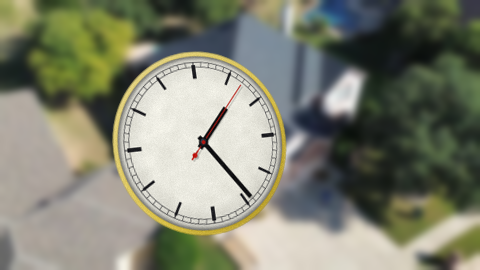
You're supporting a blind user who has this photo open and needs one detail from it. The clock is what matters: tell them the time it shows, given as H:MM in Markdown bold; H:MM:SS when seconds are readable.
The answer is **1:24:07**
